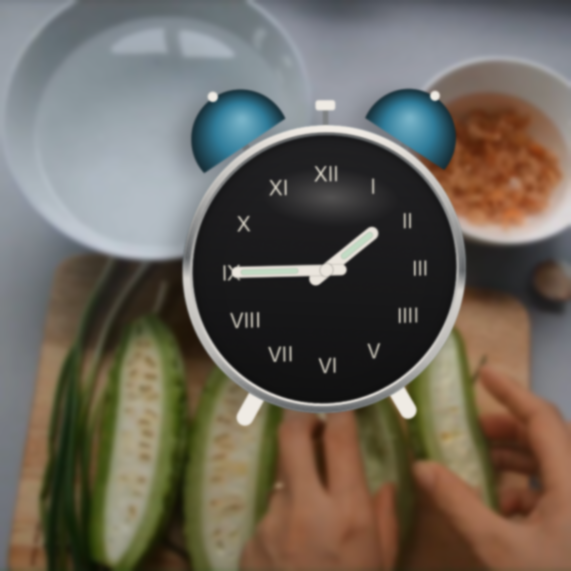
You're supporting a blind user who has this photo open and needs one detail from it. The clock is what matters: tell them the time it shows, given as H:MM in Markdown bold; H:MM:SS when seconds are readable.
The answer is **1:45**
